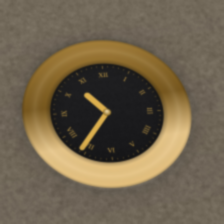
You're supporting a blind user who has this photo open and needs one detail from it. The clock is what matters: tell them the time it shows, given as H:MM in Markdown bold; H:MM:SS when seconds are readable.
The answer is **10:36**
